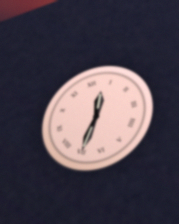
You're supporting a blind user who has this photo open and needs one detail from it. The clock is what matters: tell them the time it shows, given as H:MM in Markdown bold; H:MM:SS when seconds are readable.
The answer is **12:35**
